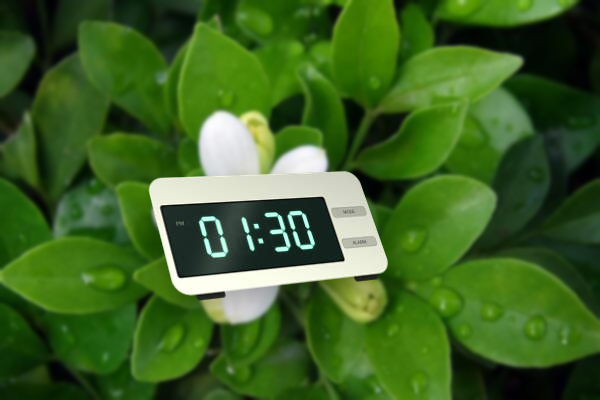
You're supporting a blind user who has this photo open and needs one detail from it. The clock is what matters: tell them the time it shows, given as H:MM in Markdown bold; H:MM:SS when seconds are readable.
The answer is **1:30**
